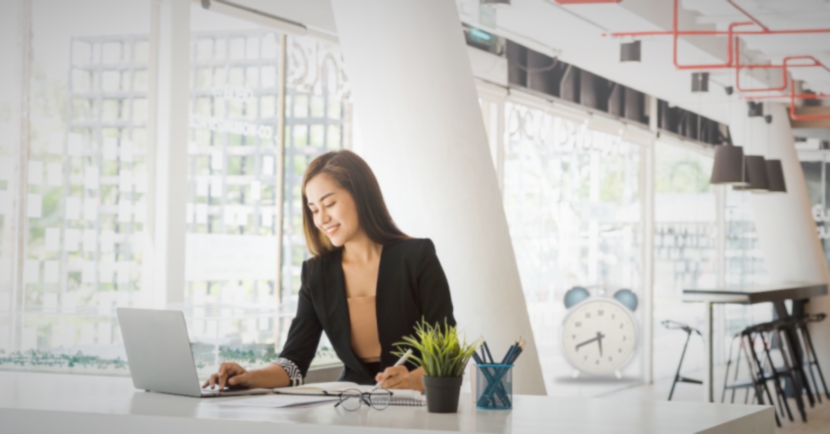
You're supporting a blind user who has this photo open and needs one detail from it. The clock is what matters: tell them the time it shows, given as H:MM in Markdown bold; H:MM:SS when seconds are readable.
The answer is **5:41**
